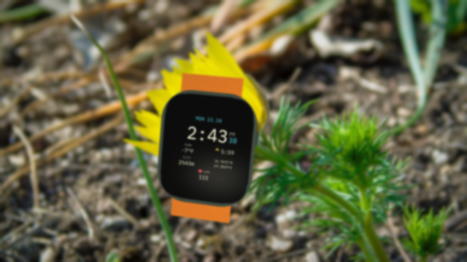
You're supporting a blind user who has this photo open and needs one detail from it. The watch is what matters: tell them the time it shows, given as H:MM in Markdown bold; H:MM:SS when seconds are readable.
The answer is **2:43**
